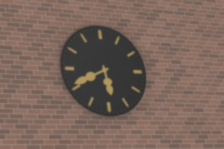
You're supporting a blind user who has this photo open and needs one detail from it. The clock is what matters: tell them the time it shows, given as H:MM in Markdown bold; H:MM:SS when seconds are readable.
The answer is **5:41**
